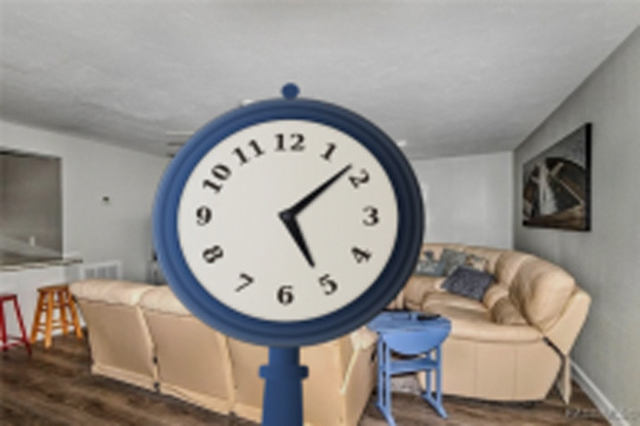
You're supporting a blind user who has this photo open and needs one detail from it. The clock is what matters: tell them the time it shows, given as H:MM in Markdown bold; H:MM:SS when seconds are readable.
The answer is **5:08**
